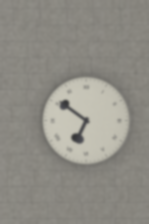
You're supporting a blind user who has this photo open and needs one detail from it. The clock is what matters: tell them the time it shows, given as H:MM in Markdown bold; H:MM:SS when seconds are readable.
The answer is **6:51**
